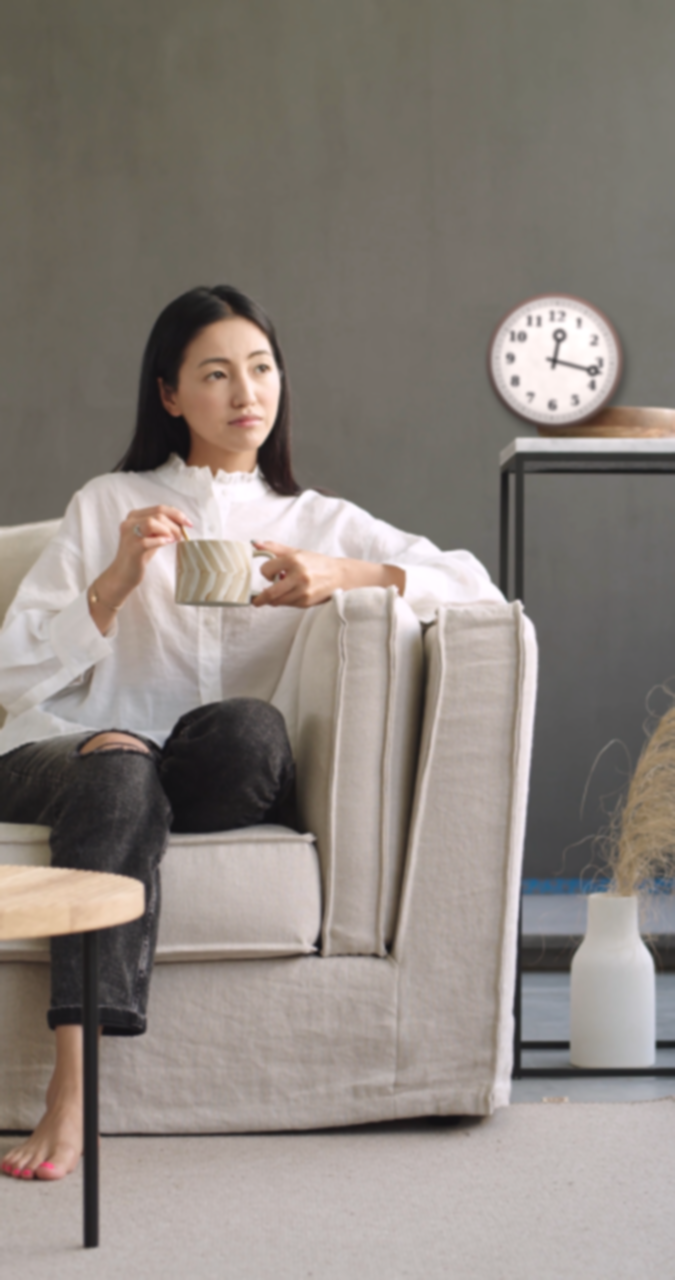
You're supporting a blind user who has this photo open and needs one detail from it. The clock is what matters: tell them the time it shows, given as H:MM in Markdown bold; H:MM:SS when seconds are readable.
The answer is **12:17**
